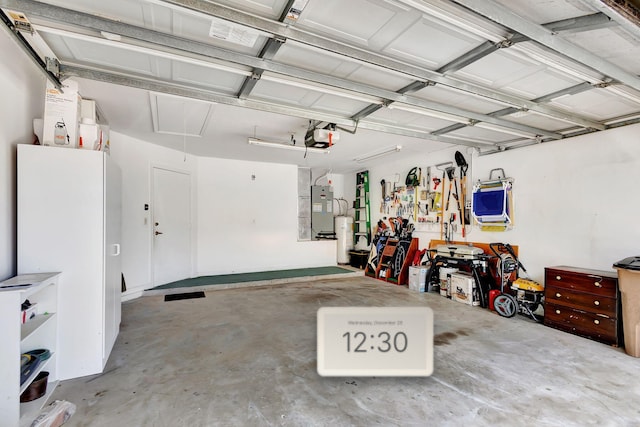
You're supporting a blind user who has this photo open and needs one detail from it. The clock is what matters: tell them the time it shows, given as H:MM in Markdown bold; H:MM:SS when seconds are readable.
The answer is **12:30**
